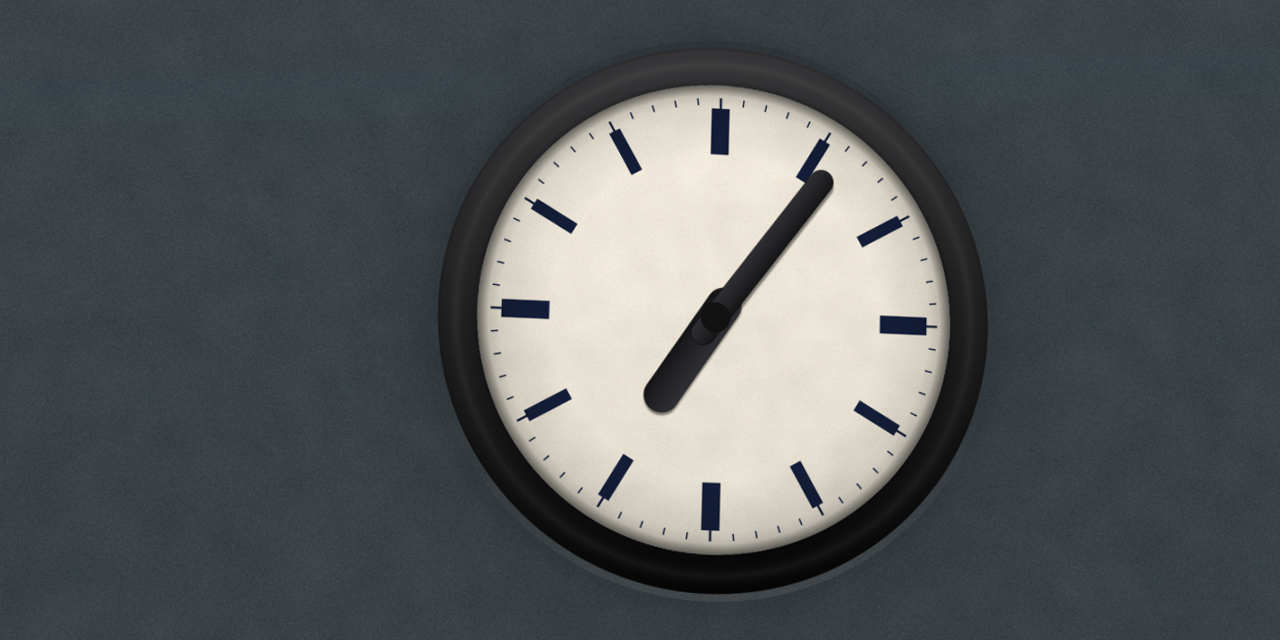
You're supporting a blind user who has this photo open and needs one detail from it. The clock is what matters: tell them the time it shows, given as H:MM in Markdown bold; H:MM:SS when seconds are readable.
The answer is **7:06**
